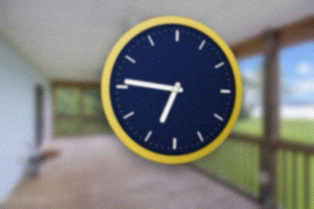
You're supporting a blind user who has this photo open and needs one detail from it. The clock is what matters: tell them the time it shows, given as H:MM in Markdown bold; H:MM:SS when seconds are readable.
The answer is **6:46**
